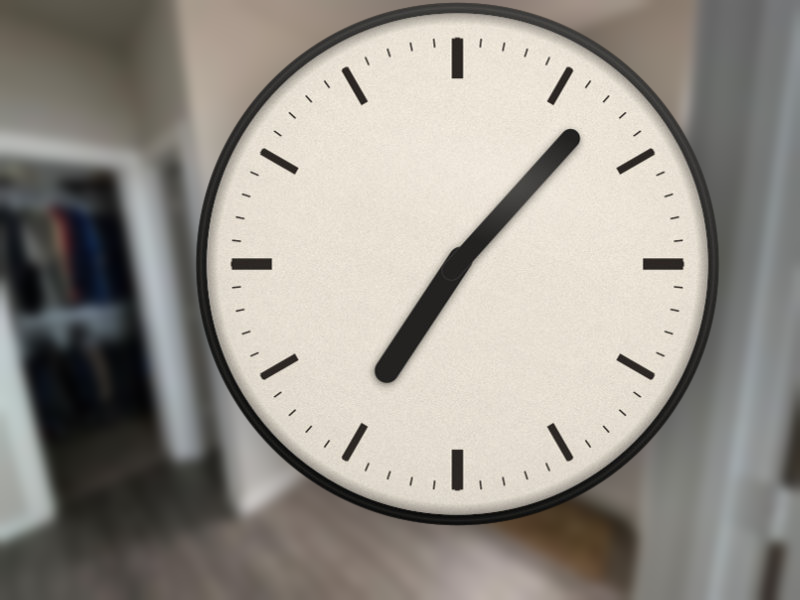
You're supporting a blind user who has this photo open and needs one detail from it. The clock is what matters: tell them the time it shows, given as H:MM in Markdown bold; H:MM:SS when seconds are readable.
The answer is **7:07**
